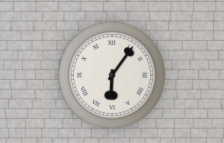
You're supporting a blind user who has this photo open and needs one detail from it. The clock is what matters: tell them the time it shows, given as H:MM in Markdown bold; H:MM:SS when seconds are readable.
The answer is **6:06**
